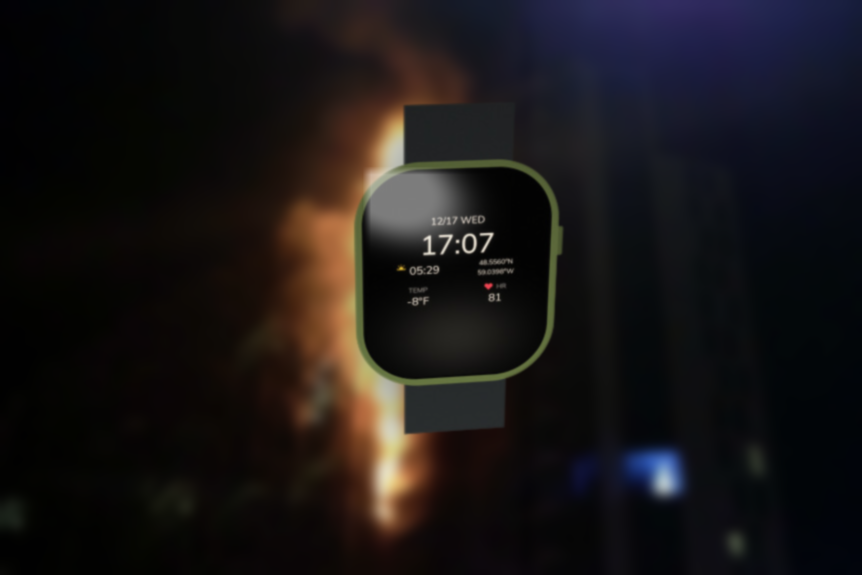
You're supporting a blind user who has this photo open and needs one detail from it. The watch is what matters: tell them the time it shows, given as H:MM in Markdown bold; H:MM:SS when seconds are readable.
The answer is **17:07**
